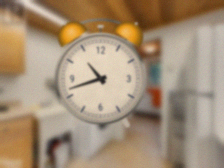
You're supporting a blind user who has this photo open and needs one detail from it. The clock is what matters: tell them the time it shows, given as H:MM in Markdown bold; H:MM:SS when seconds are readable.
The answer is **10:42**
